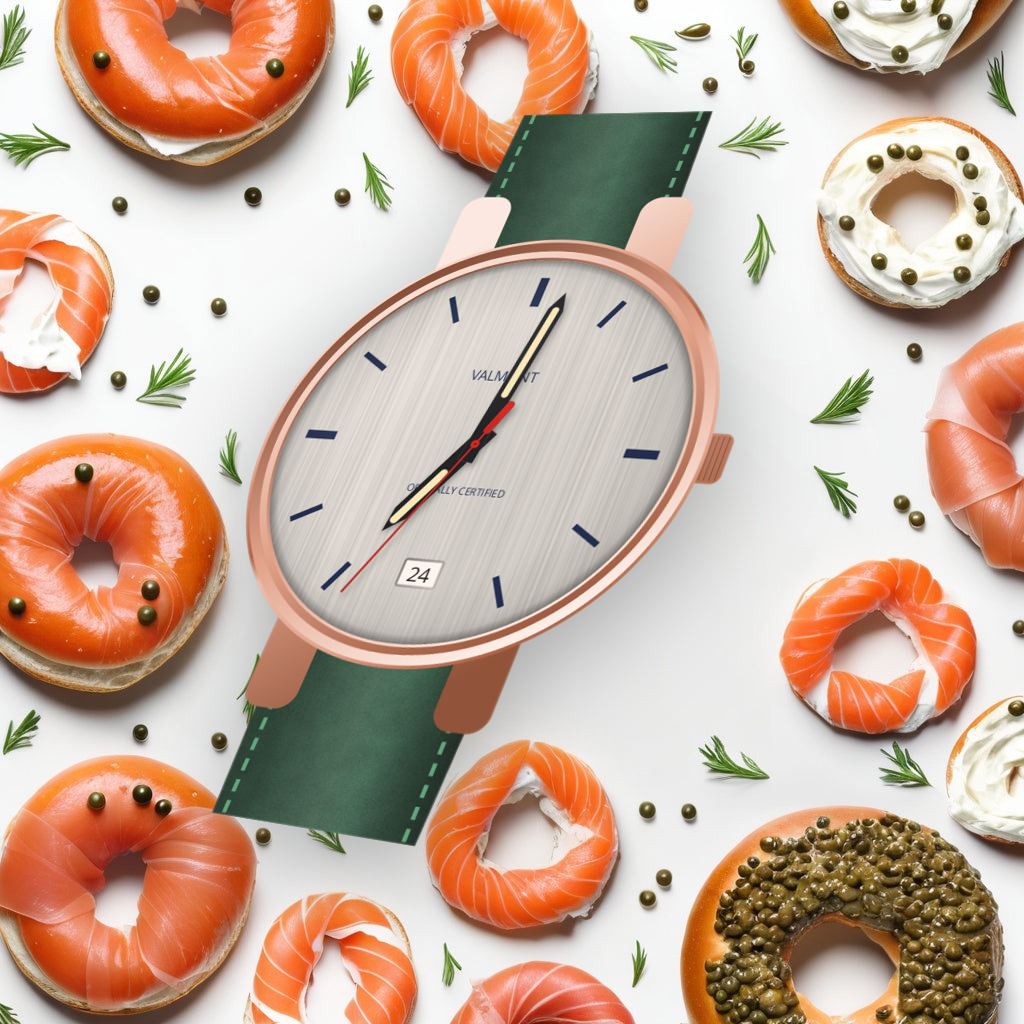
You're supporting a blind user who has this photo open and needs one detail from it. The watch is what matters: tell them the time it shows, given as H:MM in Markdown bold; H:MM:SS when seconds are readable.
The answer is **7:01:34**
